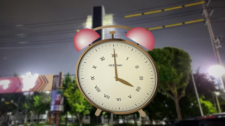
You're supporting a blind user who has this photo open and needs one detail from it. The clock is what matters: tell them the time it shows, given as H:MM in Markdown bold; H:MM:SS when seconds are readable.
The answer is **4:00**
